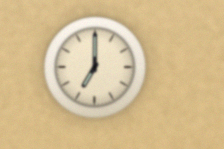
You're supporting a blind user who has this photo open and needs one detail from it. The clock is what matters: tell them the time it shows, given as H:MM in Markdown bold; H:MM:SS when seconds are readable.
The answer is **7:00**
